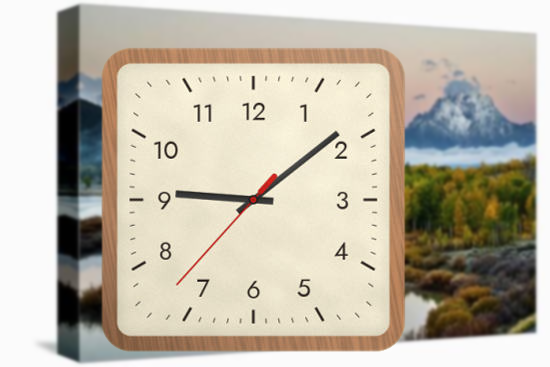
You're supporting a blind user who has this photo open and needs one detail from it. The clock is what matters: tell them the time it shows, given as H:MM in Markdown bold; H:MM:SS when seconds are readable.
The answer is **9:08:37**
